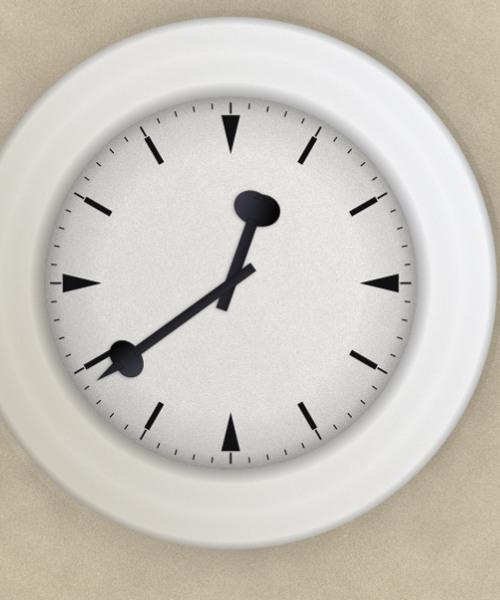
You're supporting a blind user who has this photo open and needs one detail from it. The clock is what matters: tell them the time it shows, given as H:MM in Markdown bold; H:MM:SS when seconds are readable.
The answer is **12:39**
